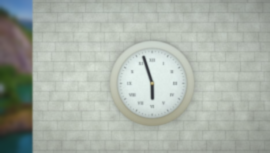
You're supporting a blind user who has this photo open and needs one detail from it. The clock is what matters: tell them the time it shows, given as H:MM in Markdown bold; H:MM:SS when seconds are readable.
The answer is **5:57**
